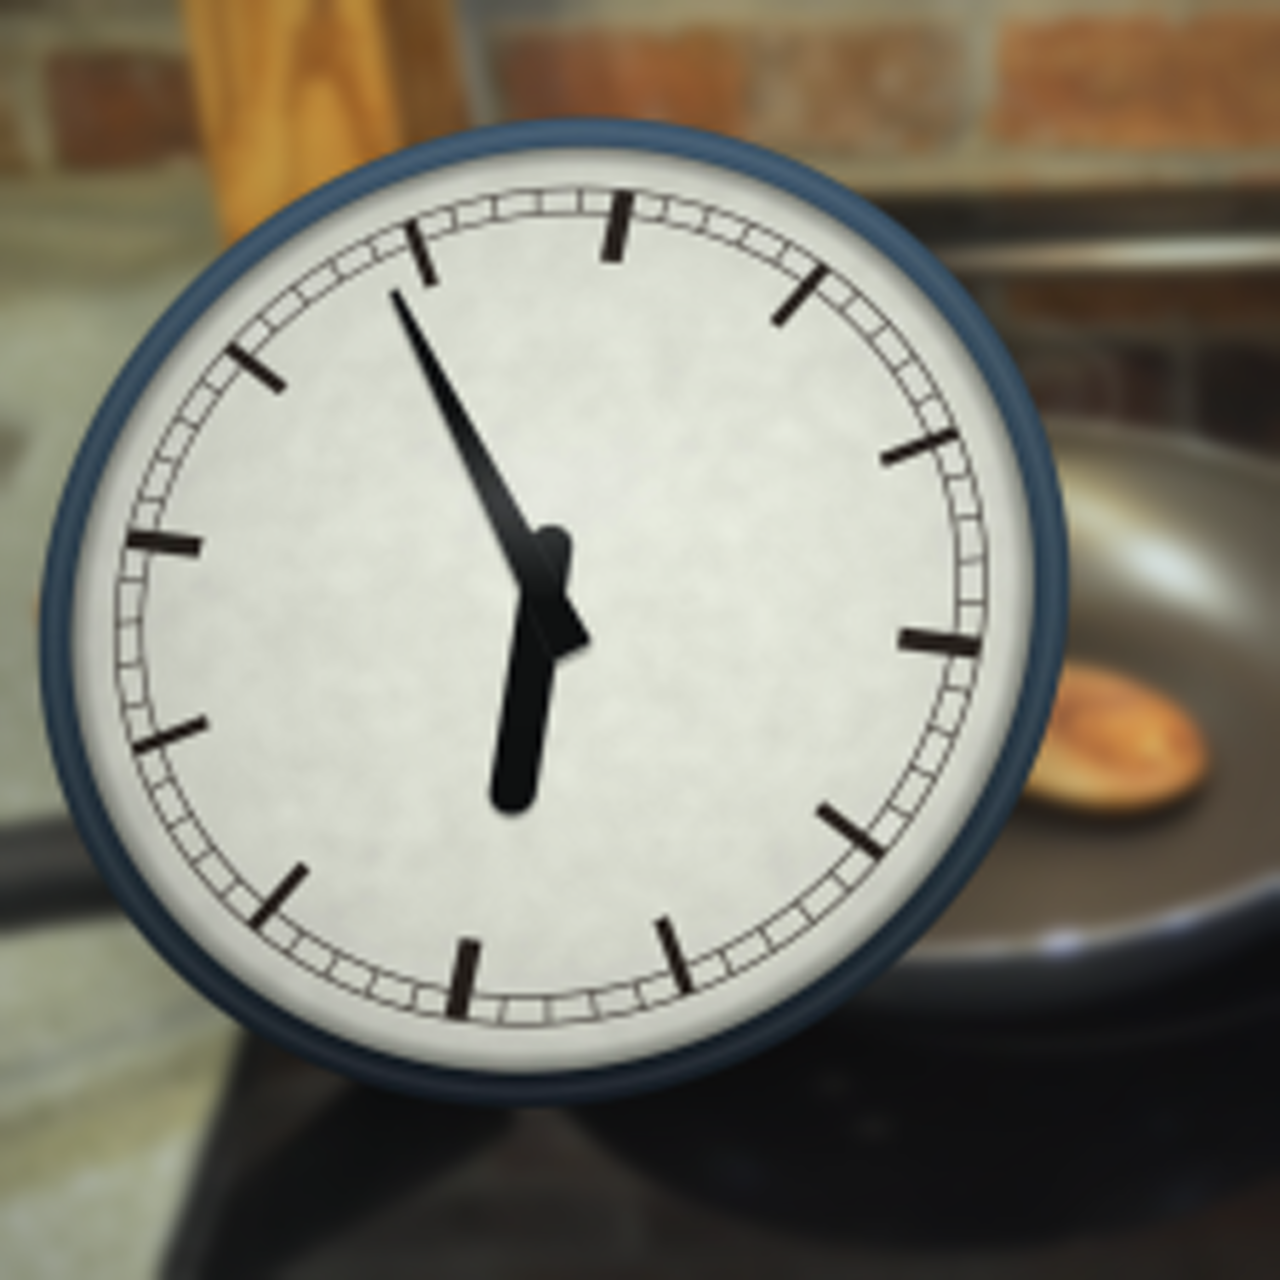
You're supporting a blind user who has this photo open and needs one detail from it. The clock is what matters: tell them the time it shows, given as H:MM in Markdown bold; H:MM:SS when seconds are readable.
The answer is **5:54**
